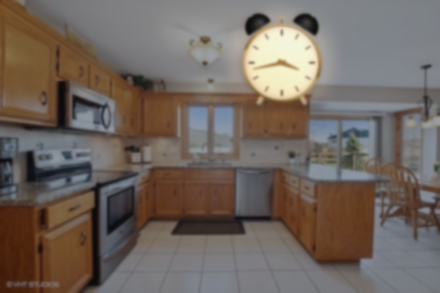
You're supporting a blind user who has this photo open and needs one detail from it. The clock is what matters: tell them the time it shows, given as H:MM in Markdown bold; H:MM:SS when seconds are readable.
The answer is **3:43**
